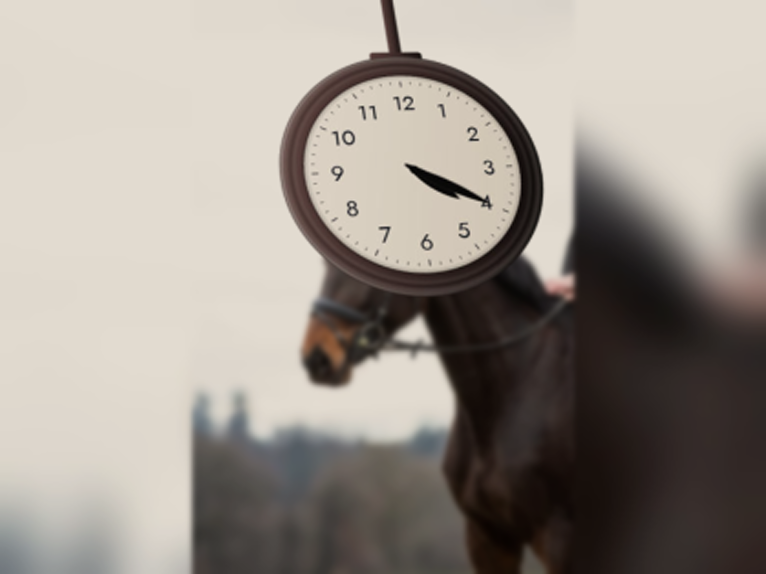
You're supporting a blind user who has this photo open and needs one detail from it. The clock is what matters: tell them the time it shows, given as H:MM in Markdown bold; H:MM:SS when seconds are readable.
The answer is **4:20**
